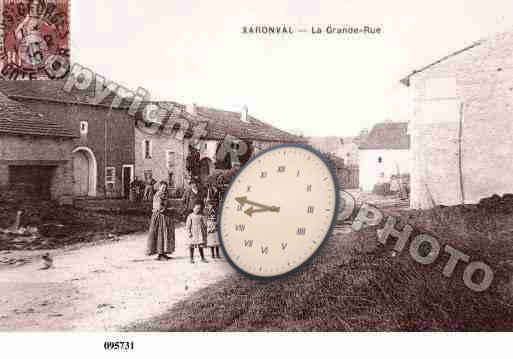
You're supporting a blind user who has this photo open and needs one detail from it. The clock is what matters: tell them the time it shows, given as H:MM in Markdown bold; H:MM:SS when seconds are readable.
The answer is **8:47**
